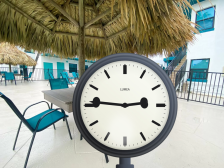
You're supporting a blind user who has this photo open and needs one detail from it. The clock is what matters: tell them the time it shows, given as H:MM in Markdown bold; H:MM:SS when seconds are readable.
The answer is **2:46**
